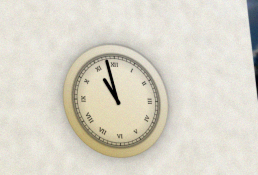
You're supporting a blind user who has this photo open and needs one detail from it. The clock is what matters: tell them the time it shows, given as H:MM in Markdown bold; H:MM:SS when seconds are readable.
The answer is **10:58**
